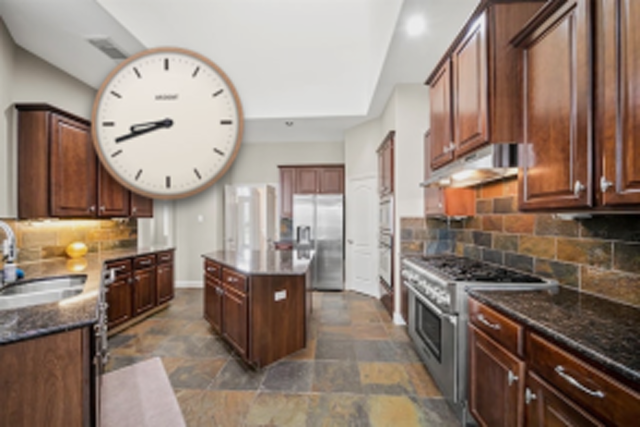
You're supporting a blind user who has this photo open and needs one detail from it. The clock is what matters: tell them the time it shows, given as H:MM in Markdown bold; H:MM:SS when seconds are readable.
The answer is **8:42**
